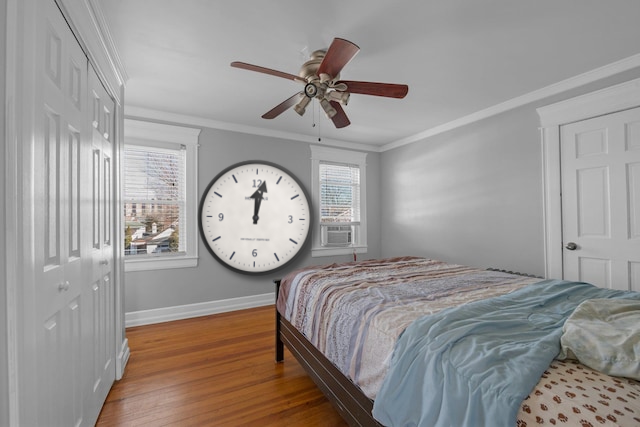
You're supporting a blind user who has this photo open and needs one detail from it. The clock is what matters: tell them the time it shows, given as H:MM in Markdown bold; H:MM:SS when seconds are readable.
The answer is **12:02**
